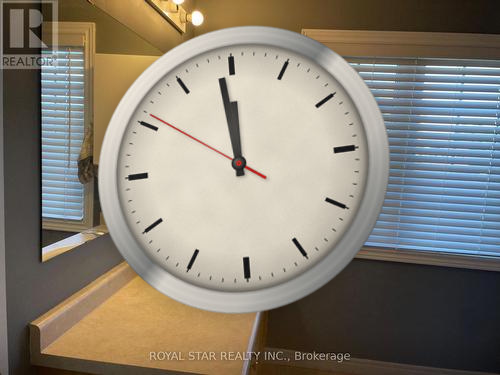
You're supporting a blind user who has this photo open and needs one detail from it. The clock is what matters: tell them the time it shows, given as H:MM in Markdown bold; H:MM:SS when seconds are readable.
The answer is **11:58:51**
